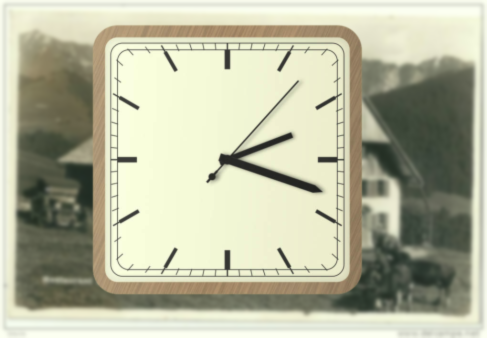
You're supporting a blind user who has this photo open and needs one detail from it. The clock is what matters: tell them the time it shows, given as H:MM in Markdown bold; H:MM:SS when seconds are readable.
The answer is **2:18:07**
